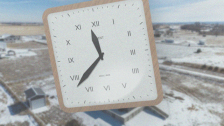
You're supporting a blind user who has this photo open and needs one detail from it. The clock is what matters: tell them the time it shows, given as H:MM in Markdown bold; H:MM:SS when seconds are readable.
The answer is **11:38**
